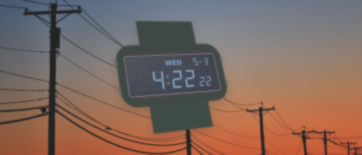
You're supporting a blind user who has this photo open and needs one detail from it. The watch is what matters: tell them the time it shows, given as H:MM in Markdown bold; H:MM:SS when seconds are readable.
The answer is **4:22**
